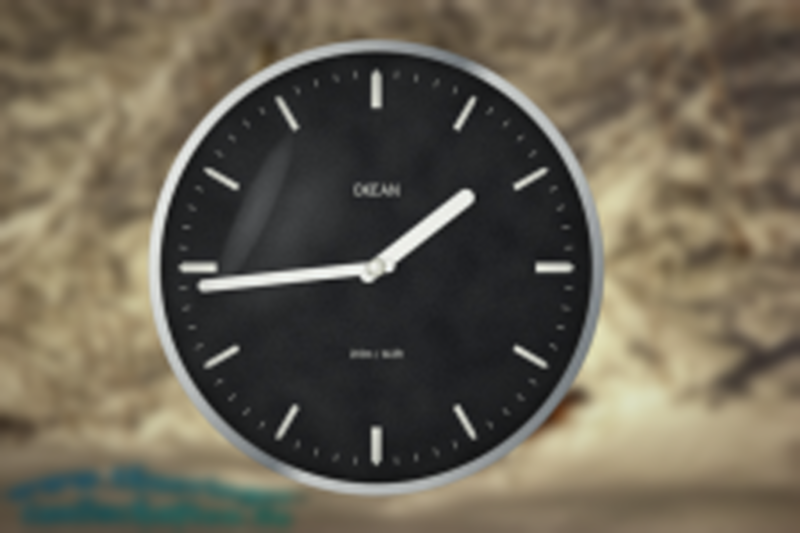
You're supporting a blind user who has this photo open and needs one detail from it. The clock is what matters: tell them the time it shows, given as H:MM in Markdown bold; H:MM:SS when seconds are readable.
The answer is **1:44**
